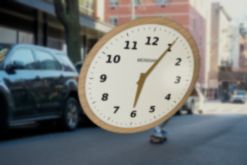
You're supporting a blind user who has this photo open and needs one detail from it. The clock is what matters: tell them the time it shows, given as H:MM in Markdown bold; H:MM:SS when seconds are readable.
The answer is **6:05**
